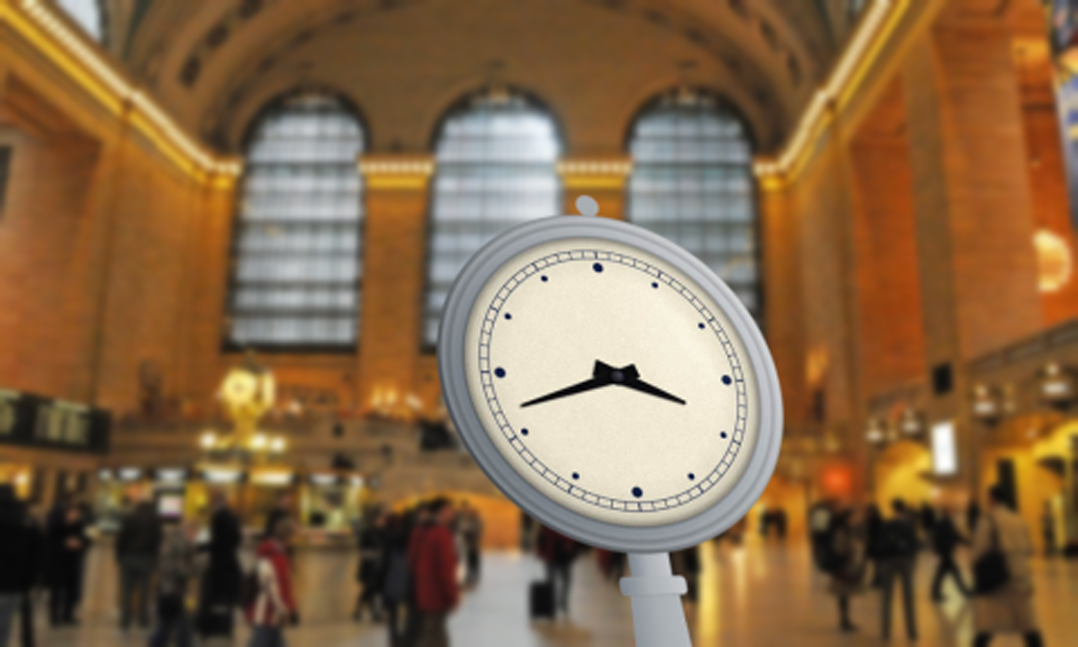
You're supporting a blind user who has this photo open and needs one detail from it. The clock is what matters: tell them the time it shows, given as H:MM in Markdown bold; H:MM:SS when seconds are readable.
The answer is **3:42**
